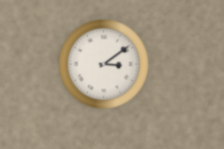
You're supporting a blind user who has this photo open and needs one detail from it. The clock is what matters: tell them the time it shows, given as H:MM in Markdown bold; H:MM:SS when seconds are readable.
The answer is **3:09**
